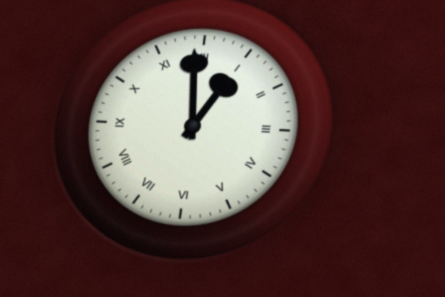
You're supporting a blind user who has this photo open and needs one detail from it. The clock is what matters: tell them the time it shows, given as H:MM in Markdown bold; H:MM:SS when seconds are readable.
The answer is **12:59**
